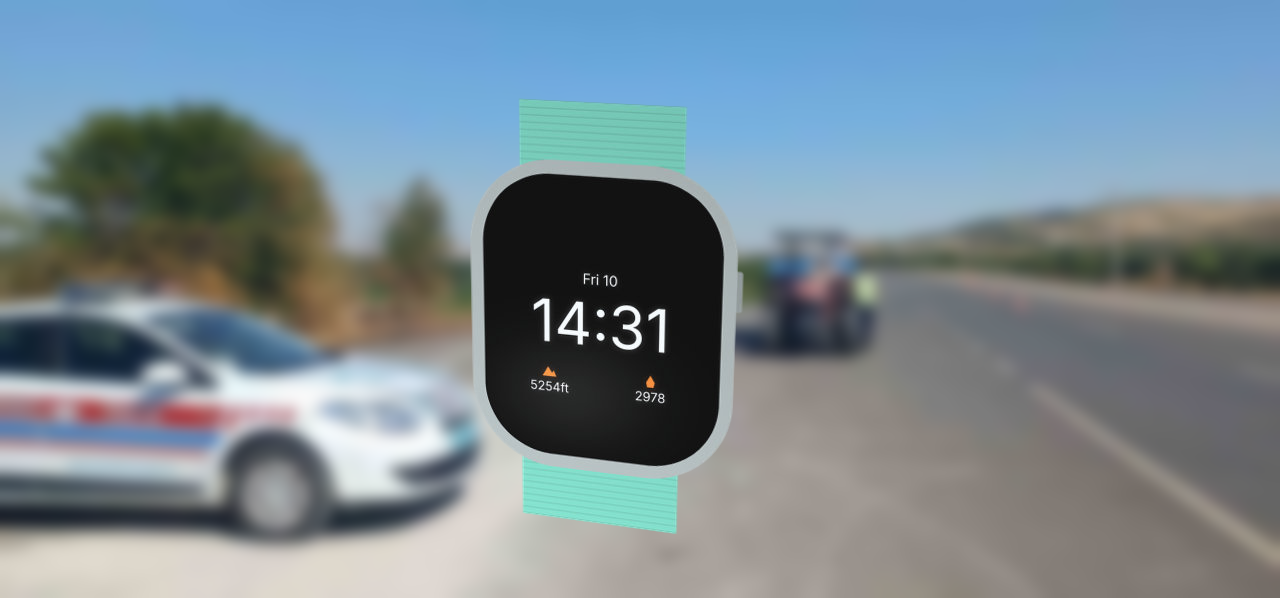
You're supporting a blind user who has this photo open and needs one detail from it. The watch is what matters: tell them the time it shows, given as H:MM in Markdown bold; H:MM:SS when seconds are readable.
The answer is **14:31**
